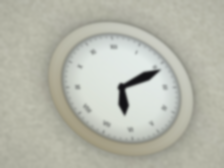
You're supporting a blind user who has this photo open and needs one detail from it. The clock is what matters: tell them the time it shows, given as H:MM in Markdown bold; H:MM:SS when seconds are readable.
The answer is **6:11**
